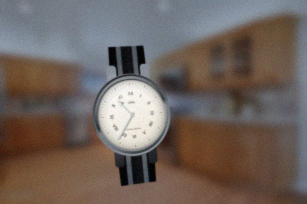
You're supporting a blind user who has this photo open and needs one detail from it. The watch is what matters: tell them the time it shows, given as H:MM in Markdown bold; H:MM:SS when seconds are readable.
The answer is **10:36**
